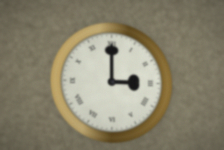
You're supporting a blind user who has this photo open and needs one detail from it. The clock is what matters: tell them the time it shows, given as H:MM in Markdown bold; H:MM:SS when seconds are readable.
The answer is **3:00**
